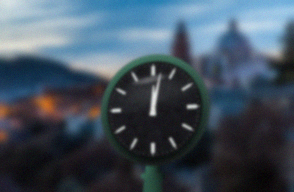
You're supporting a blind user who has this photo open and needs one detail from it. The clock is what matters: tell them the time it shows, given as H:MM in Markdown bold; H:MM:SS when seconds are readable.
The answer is **12:02**
